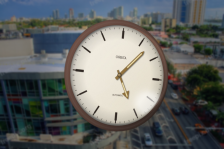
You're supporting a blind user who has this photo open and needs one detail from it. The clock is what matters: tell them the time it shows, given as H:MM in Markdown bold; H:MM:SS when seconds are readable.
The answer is **5:07**
